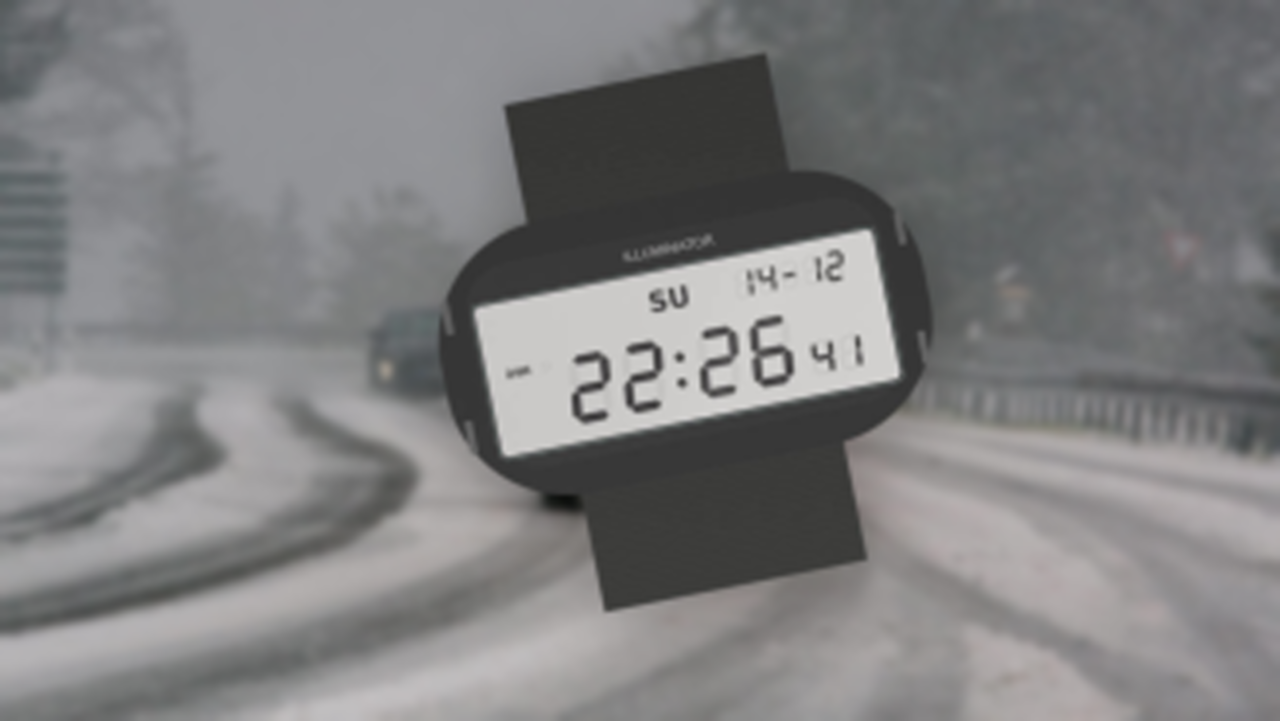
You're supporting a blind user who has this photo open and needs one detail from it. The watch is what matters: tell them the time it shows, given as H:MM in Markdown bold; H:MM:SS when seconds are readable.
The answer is **22:26:41**
